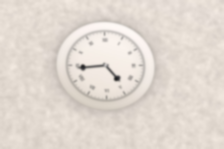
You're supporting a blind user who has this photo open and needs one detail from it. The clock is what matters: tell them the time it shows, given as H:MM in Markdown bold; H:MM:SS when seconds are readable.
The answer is **4:44**
